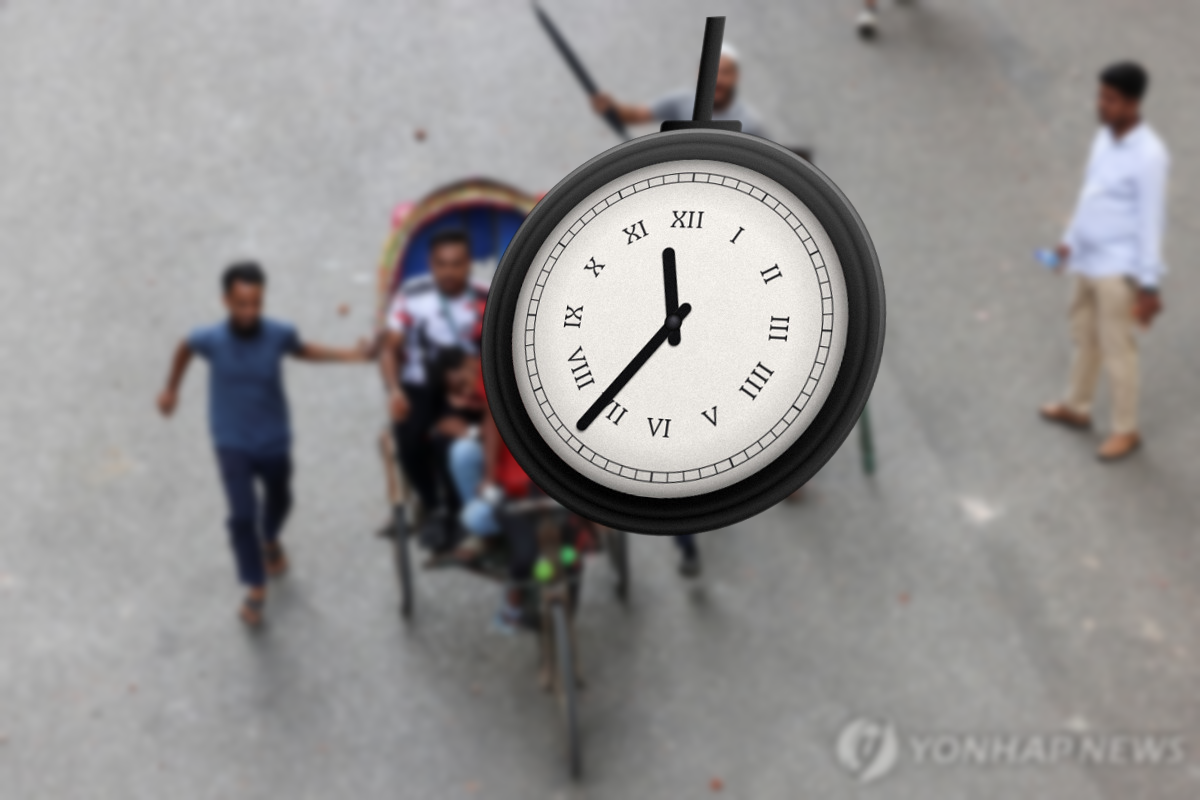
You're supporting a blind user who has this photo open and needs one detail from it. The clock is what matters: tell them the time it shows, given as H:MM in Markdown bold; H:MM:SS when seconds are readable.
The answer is **11:36**
